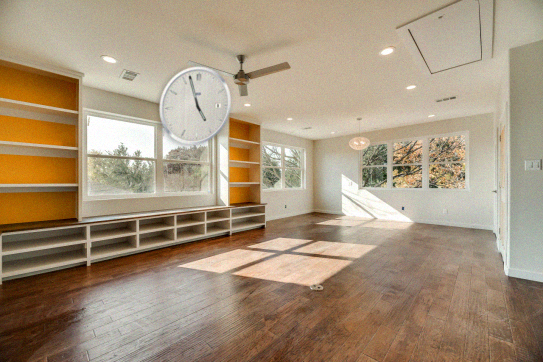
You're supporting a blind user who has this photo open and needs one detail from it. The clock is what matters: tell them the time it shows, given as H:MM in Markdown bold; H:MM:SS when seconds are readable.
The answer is **4:57**
